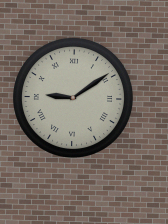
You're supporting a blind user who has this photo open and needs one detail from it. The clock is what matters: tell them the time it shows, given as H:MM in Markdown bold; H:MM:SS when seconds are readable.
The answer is **9:09**
